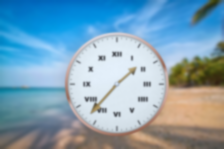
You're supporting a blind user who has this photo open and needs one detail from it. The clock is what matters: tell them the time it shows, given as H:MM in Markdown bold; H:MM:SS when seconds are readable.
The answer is **1:37**
